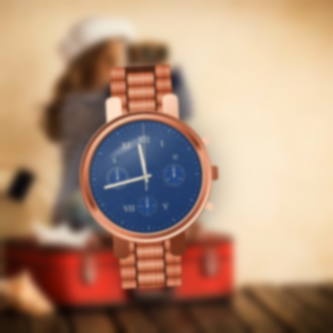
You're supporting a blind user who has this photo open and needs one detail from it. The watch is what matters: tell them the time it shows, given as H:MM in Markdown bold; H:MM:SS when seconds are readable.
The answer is **11:43**
